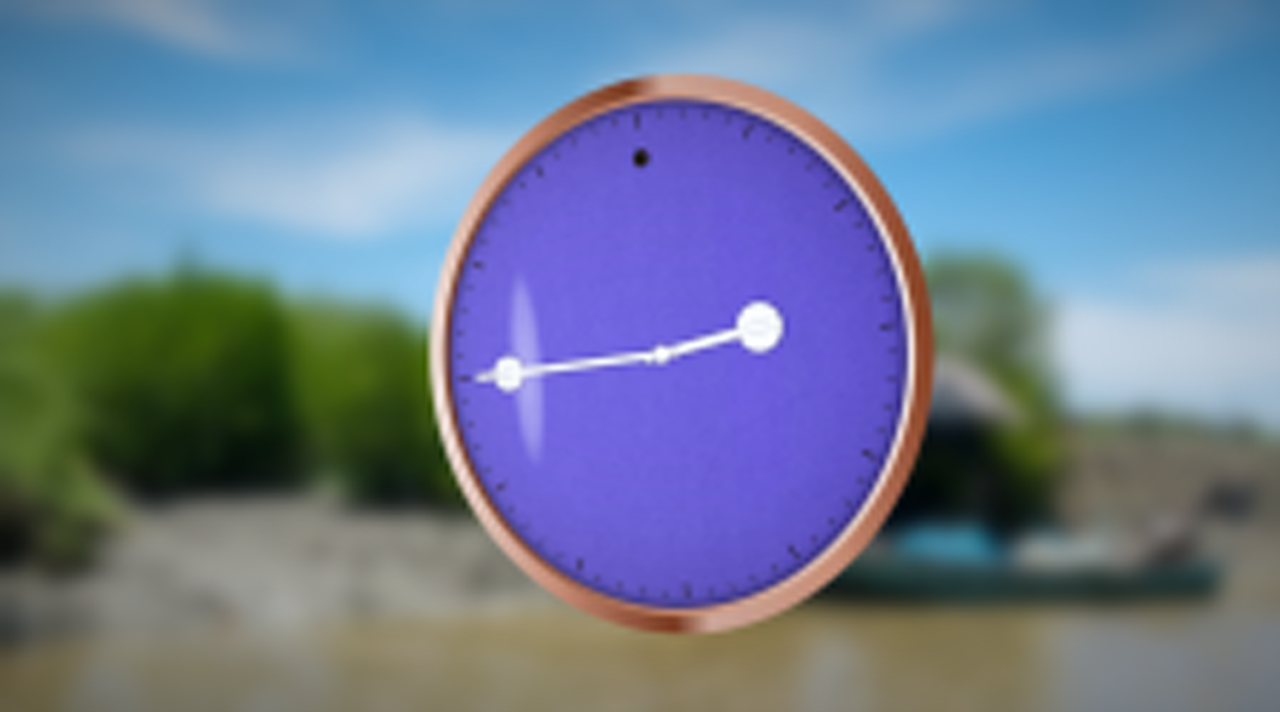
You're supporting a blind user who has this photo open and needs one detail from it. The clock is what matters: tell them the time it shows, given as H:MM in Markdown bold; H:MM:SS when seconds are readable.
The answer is **2:45**
